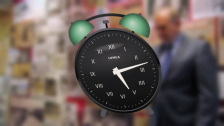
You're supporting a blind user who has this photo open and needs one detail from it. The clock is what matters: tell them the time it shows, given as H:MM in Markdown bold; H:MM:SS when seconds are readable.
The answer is **5:13**
